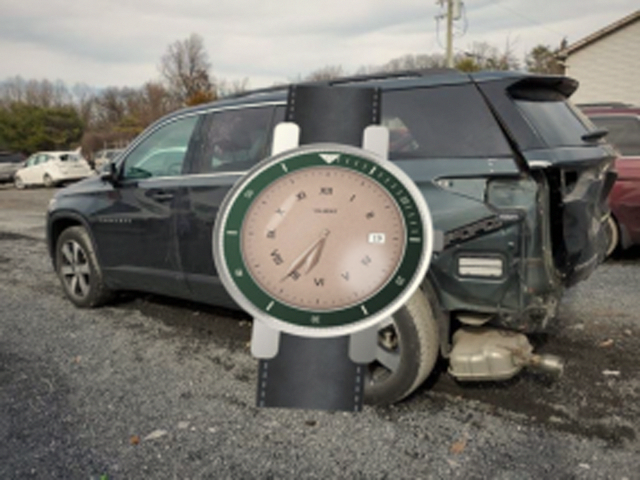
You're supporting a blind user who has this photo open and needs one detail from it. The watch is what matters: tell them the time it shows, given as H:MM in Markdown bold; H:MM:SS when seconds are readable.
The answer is **6:36**
